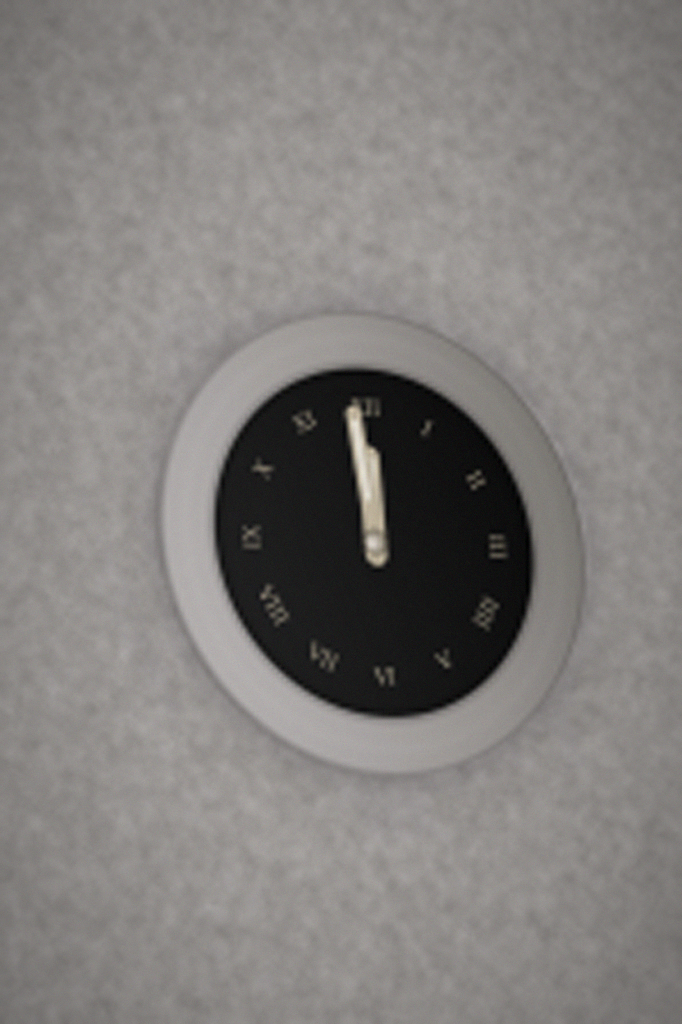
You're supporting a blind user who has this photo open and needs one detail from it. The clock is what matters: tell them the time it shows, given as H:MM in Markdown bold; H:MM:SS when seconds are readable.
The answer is **11:59**
